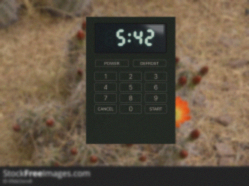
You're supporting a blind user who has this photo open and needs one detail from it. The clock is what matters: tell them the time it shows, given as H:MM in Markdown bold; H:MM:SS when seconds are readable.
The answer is **5:42**
